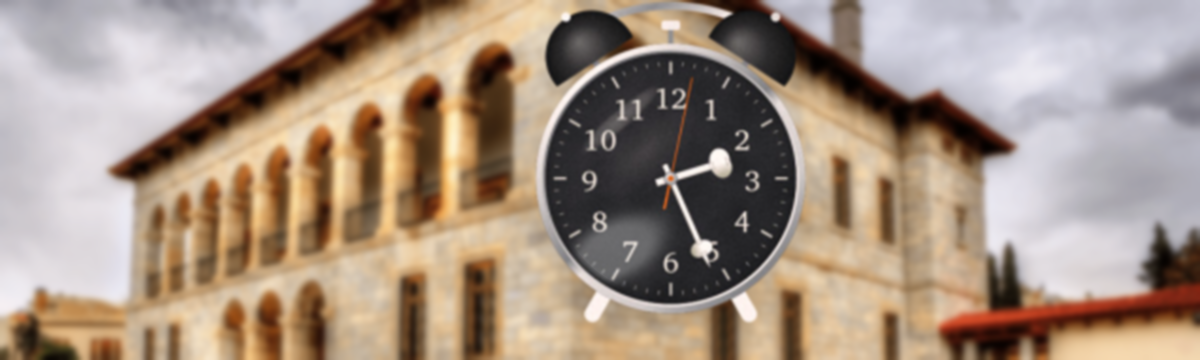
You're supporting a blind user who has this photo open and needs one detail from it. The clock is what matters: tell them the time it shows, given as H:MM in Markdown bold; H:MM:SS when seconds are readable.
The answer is **2:26:02**
